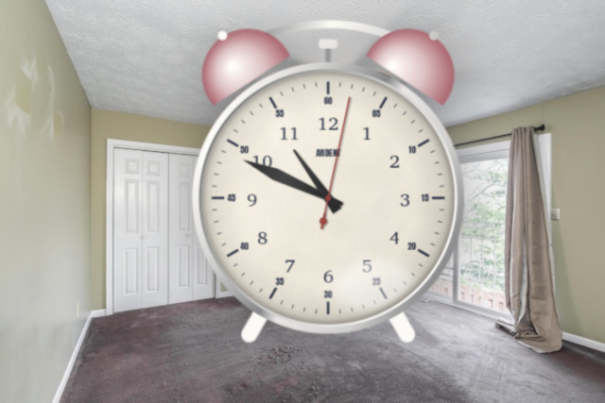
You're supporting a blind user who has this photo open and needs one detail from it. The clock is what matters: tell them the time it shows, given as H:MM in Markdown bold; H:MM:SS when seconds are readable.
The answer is **10:49:02**
